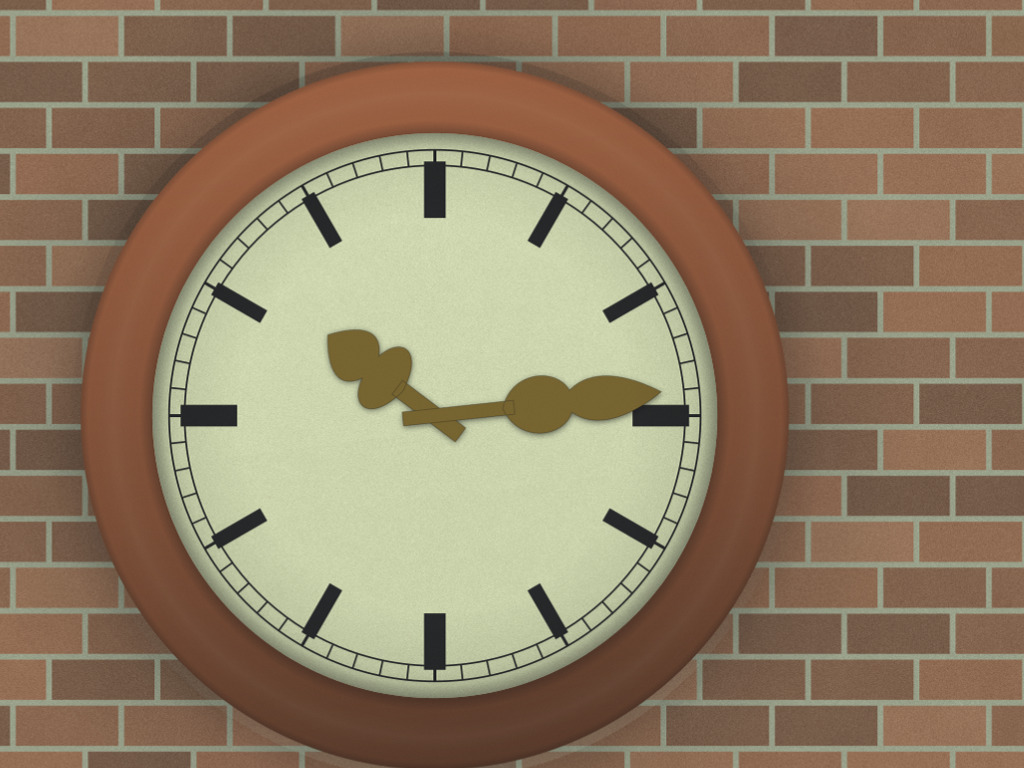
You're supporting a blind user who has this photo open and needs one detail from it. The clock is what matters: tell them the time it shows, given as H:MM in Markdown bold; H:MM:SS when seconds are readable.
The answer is **10:14**
